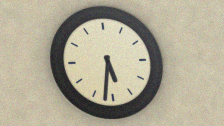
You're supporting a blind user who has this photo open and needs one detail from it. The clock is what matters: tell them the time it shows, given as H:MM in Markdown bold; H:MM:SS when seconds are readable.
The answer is **5:32**
